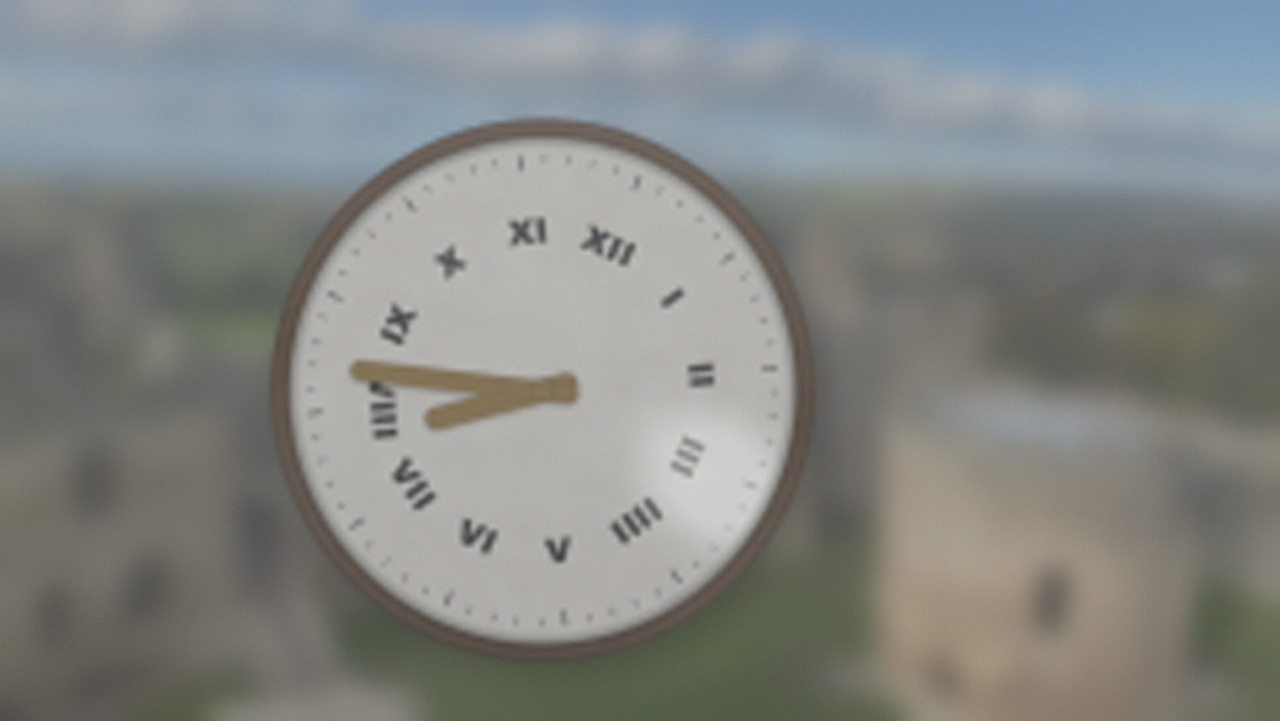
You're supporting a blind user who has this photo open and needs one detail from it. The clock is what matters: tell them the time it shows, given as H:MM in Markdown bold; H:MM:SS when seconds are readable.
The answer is **7:42**
